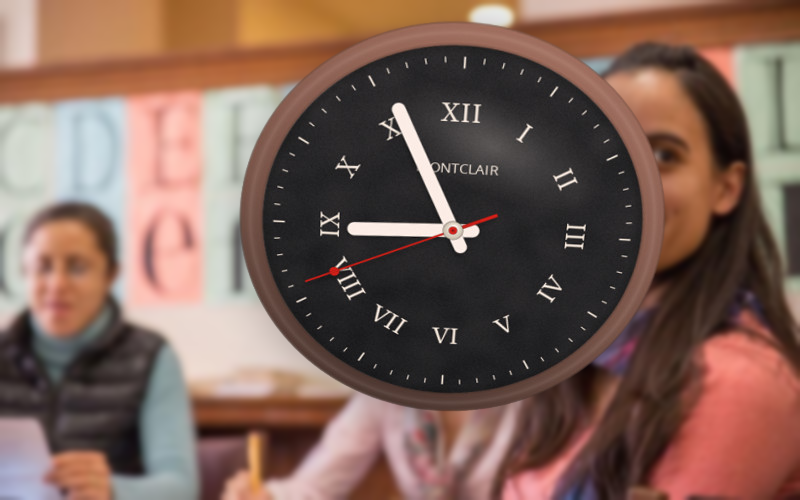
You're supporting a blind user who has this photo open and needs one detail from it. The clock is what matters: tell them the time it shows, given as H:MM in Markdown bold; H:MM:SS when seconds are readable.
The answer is **8:55:41**
